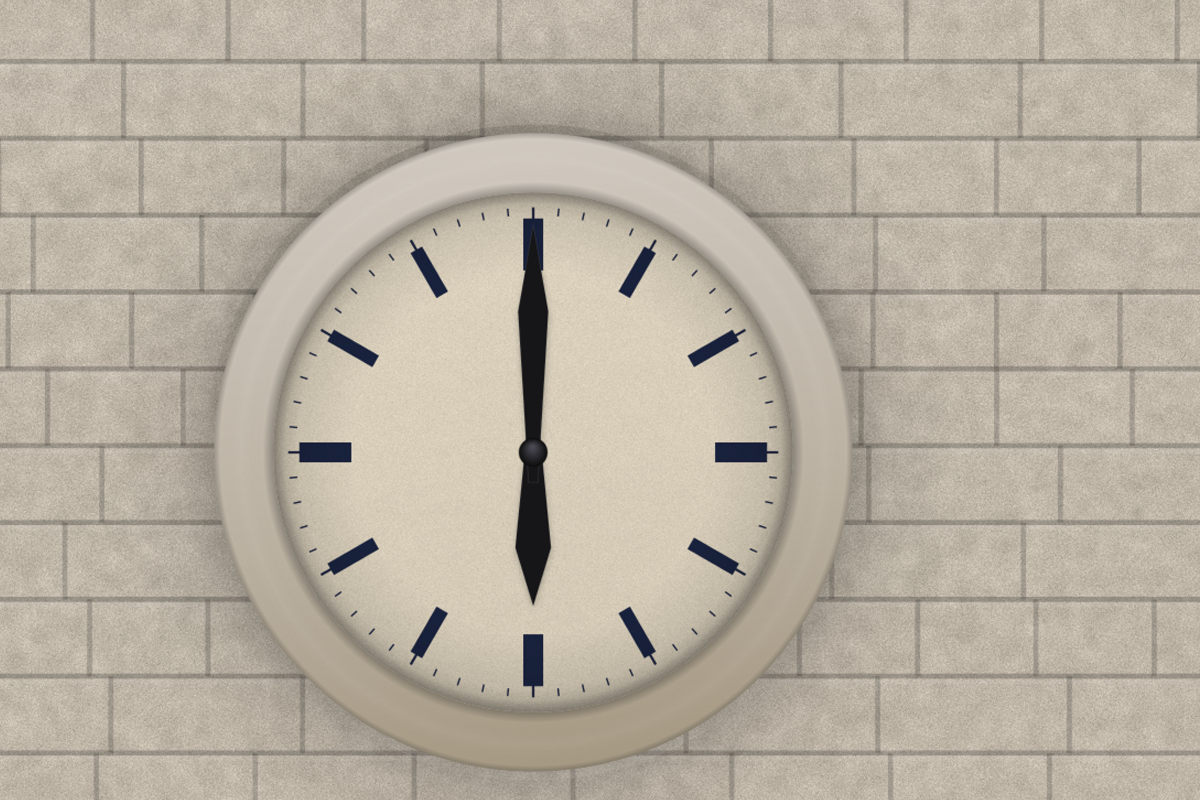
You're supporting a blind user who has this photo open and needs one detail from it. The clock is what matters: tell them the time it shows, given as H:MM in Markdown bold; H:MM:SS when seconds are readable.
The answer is **6:00**
